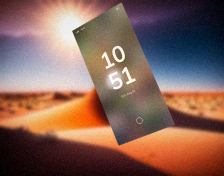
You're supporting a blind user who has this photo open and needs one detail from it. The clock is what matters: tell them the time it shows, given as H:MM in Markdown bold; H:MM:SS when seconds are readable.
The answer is **10:51**
